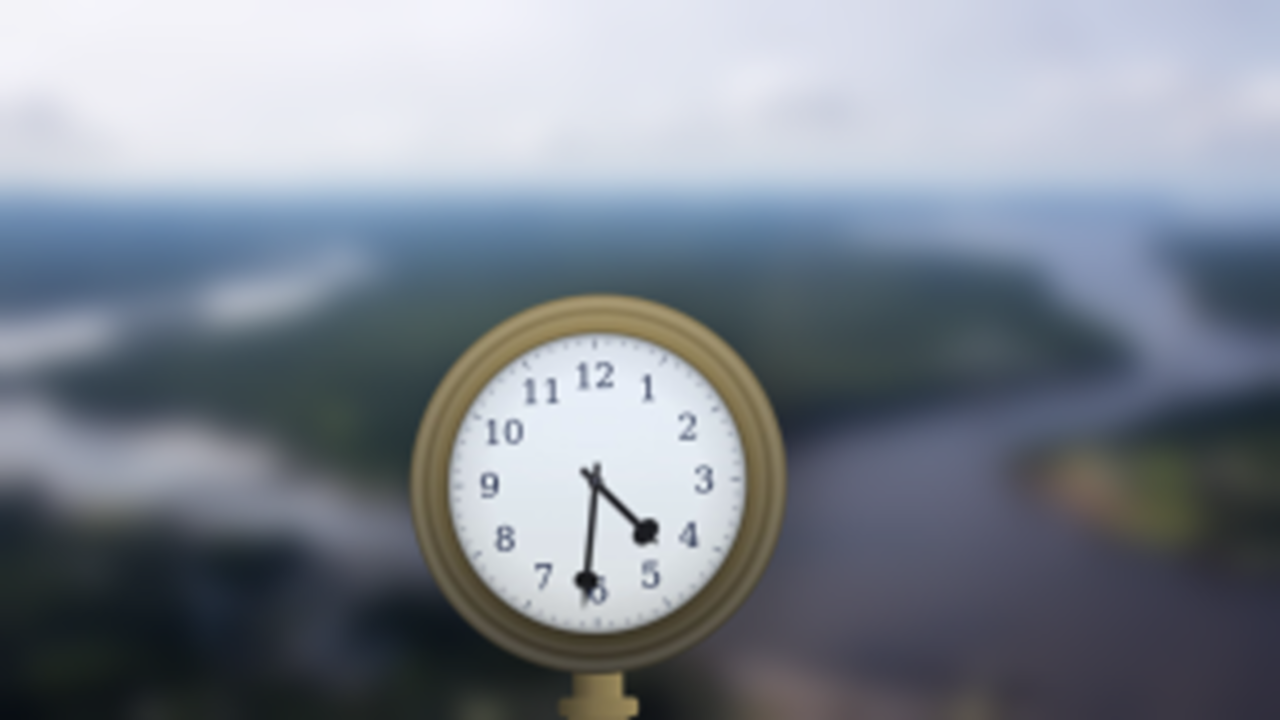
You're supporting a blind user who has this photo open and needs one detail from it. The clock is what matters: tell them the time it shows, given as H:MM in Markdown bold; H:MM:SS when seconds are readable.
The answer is **4:31**
